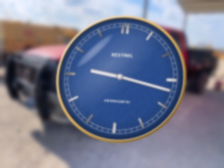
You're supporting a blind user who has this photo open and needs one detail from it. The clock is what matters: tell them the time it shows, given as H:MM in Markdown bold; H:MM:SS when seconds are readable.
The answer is **9:17**
